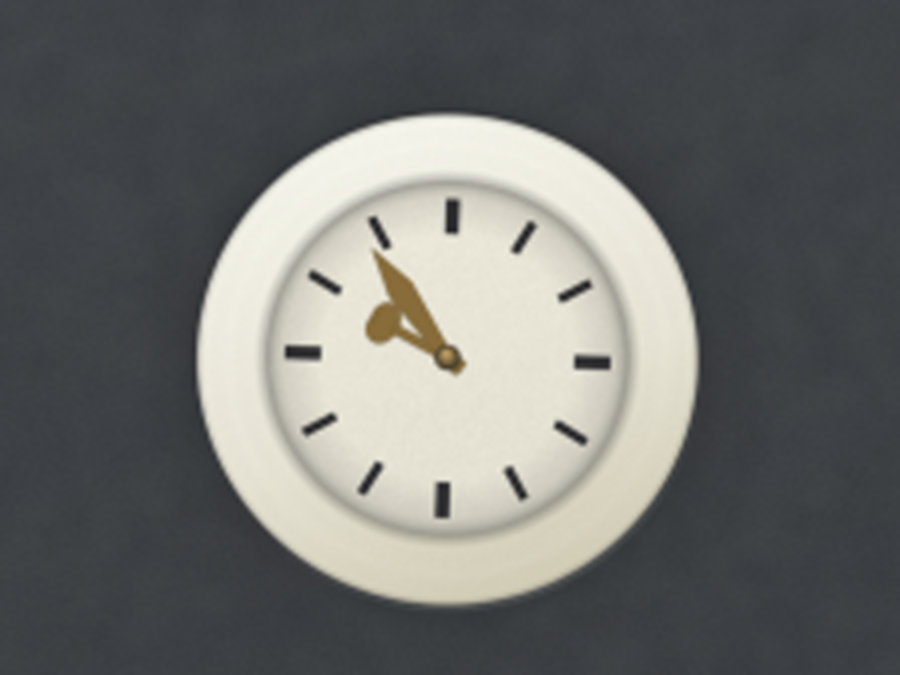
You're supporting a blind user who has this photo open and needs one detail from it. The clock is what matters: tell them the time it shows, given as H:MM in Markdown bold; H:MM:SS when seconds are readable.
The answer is **9:54**
